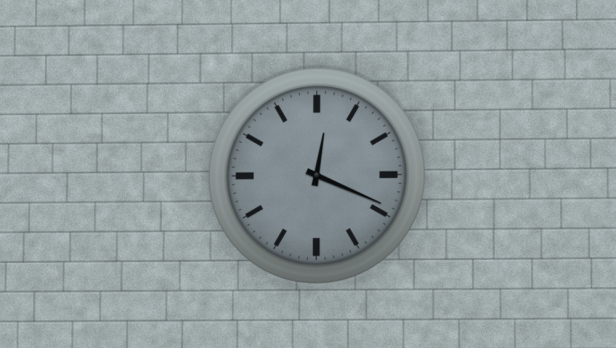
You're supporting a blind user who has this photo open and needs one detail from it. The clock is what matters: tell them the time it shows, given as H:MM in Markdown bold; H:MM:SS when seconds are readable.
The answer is **12:19**
